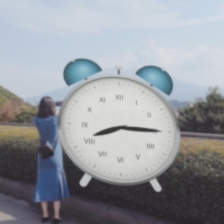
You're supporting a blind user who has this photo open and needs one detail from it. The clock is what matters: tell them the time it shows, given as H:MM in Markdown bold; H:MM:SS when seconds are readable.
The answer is **8:15**
